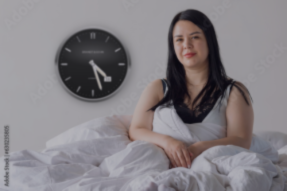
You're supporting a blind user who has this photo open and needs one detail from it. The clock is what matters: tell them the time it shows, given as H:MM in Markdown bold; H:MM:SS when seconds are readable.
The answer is **4:27**
